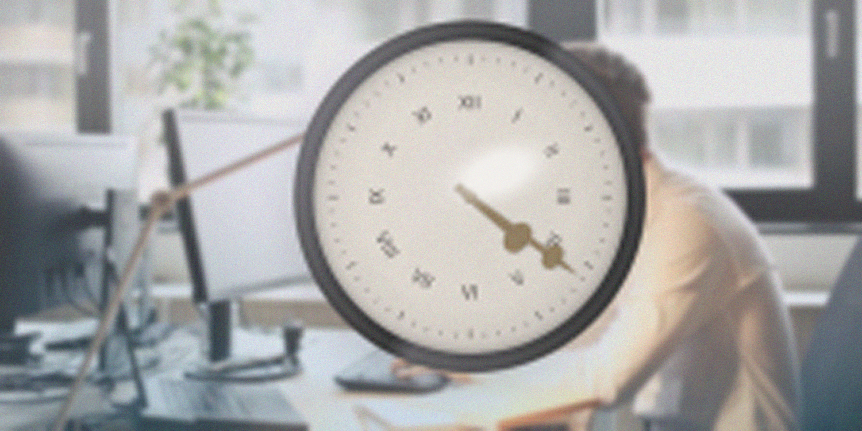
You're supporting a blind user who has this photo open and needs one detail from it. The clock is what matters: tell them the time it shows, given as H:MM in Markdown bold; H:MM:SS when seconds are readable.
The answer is **4:21**
